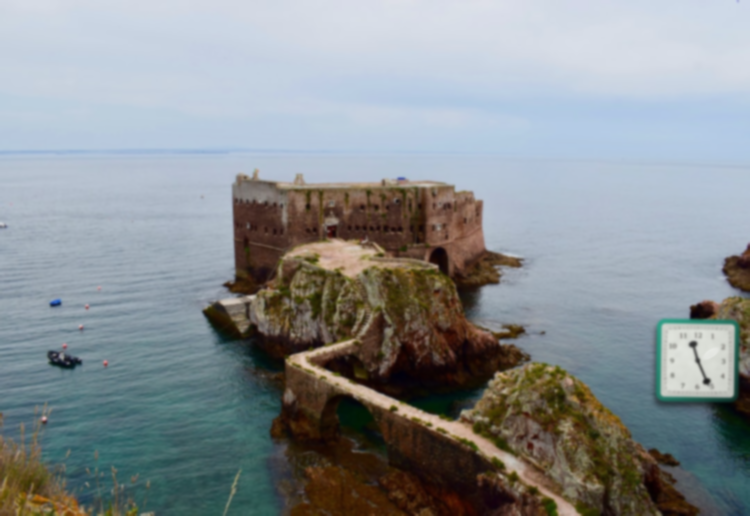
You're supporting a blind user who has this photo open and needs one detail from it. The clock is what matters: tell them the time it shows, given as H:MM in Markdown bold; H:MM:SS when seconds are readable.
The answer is **11:26**
